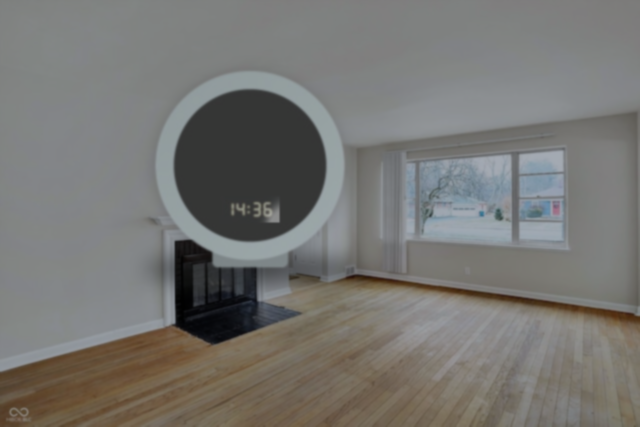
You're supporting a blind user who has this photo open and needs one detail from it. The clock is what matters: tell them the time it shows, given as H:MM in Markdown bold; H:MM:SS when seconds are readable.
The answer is **14:36**
